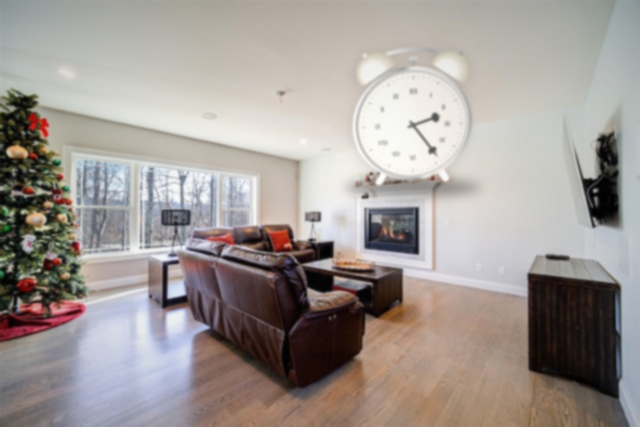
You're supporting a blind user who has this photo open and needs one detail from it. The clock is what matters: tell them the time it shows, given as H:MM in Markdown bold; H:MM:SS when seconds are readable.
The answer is **2:24**
